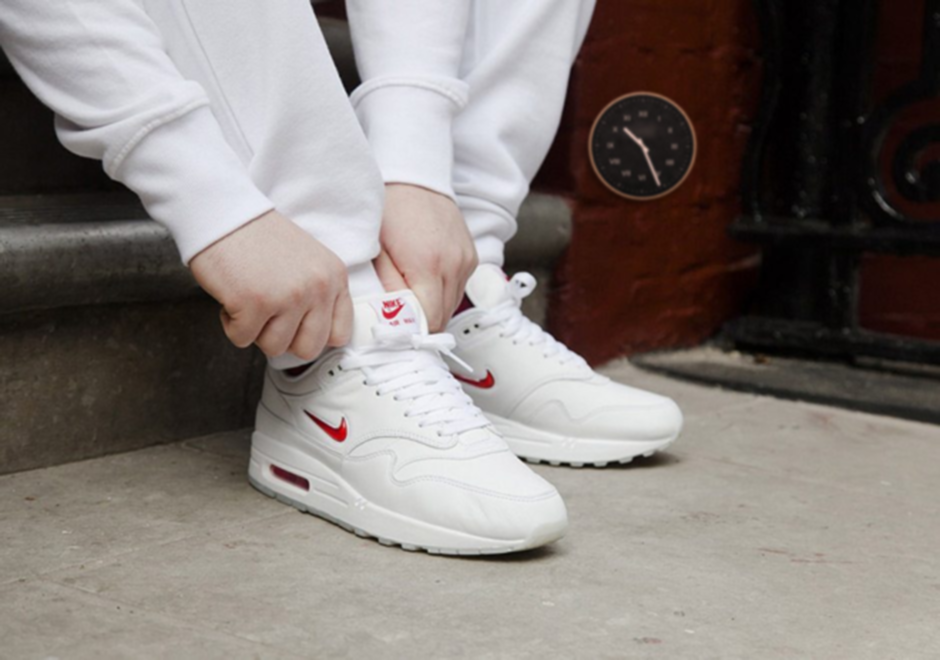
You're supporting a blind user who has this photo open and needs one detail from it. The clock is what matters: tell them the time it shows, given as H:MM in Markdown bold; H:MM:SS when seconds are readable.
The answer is **10:26**
